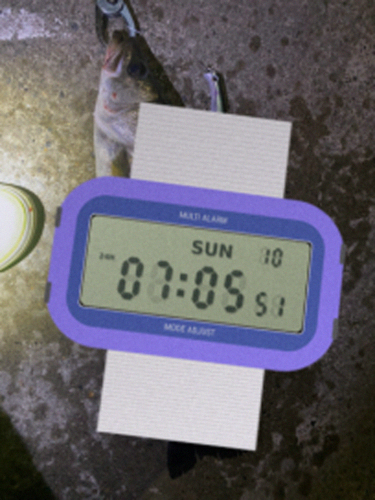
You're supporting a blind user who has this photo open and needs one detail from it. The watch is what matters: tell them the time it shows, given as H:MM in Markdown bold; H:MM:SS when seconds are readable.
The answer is **7:05:51**
